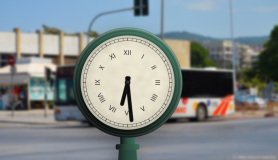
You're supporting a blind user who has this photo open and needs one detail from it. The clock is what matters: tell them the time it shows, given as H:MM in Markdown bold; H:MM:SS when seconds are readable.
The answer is **6:29**
